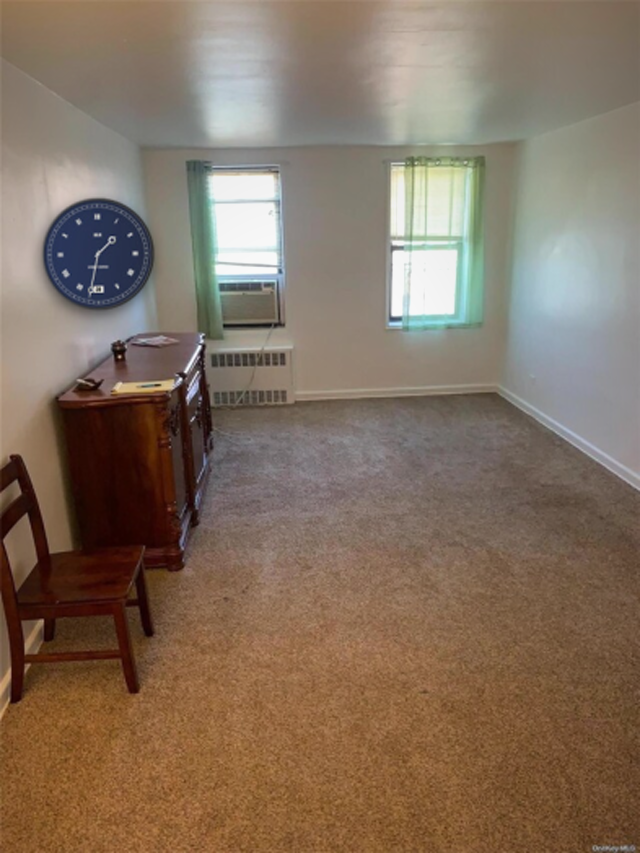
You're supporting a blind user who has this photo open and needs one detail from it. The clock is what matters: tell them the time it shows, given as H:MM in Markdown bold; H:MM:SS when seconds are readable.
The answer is **1:32**
